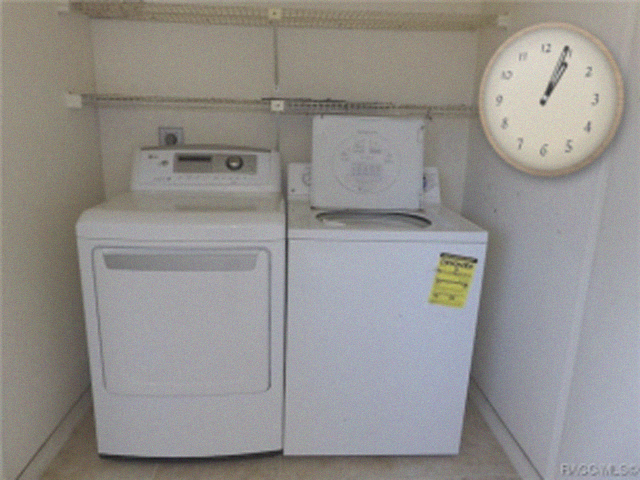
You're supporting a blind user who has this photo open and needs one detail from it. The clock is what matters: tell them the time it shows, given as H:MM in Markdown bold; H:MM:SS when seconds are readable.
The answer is **1:04**
